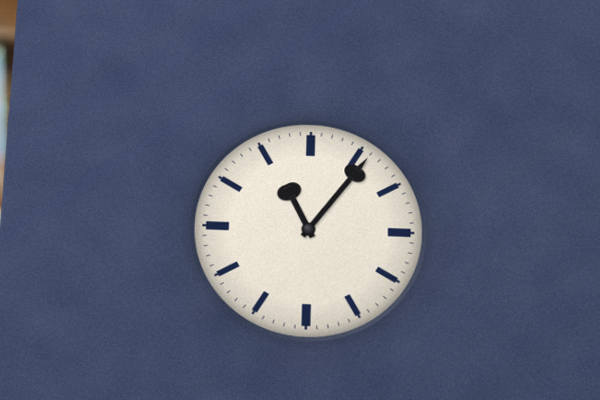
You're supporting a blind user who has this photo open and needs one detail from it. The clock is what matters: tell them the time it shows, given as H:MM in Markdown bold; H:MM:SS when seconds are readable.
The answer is **11:06**
